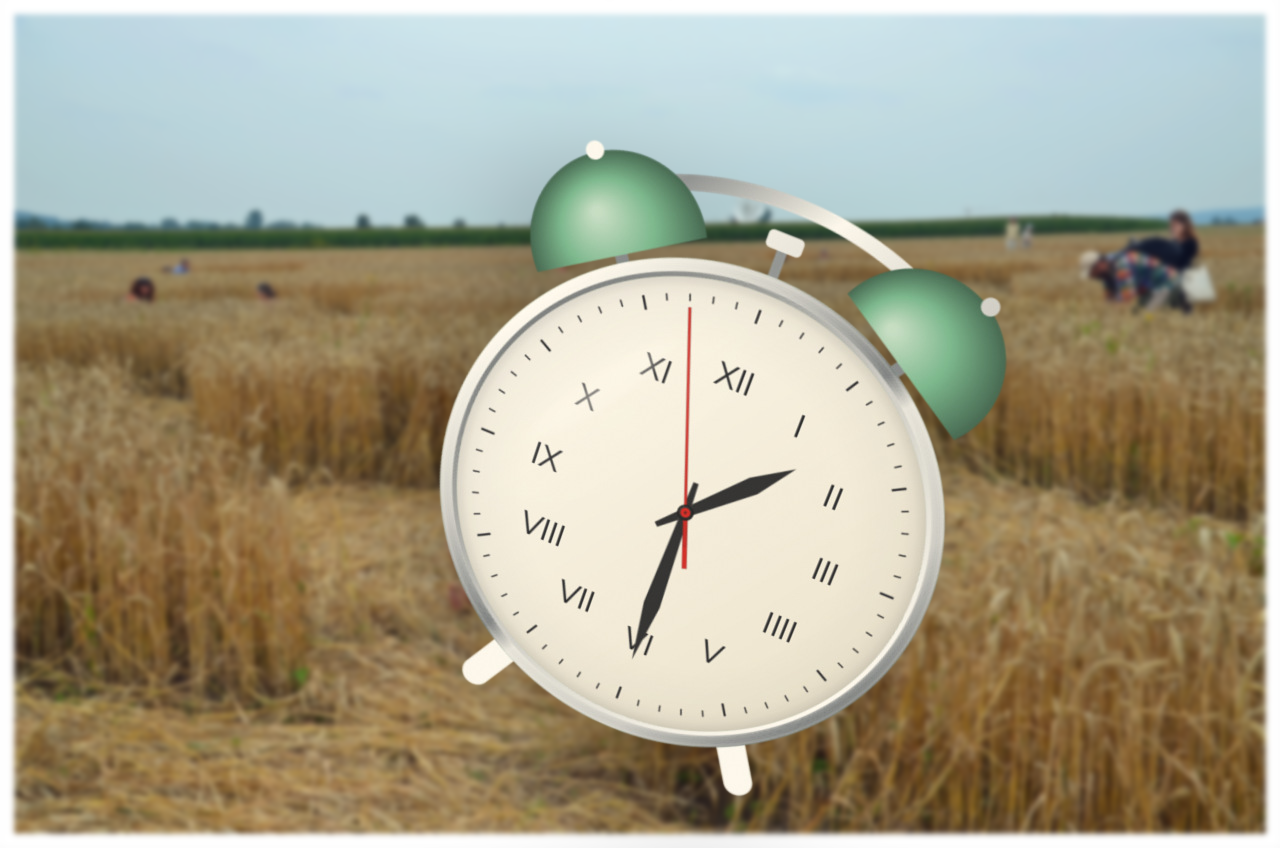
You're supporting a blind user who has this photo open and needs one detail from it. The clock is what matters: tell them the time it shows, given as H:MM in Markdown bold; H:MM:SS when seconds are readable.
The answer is **1:29:57**
